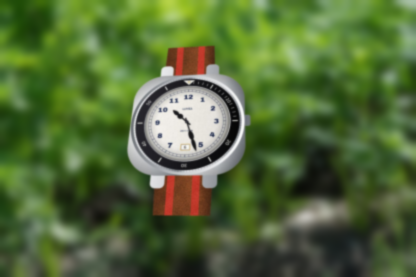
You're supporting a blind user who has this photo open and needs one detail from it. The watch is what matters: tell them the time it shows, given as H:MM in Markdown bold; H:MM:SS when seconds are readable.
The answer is **10:27**
